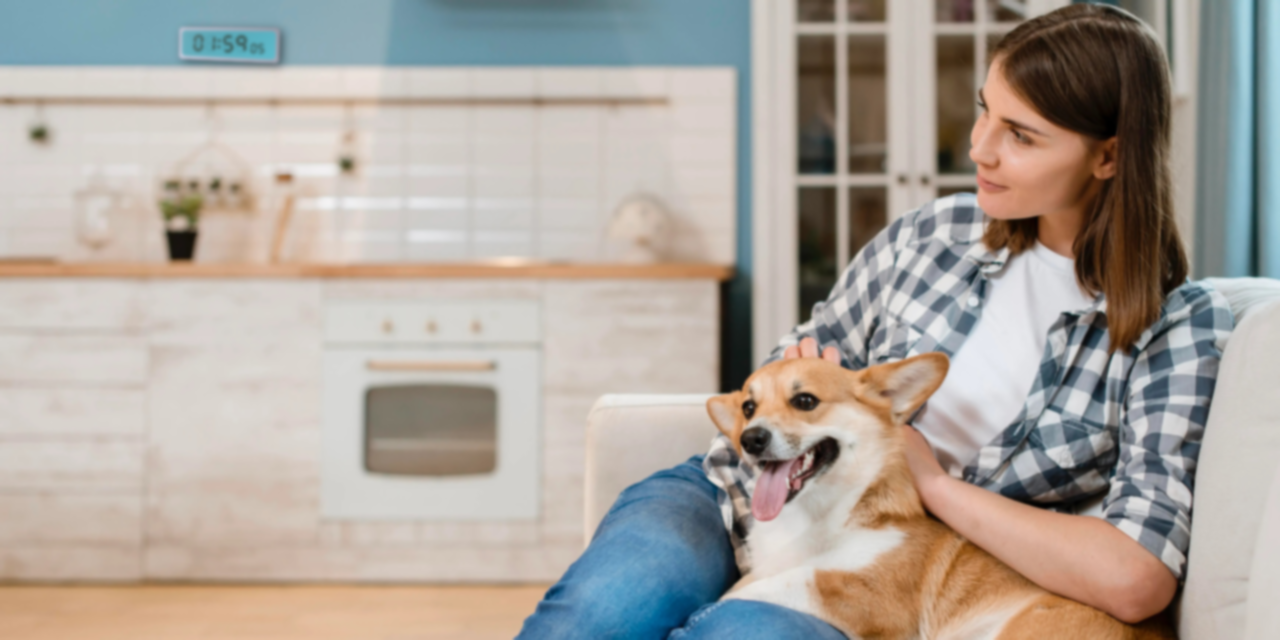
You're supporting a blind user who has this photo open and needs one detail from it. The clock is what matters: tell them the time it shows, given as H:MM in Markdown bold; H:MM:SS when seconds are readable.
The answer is **1:59**
